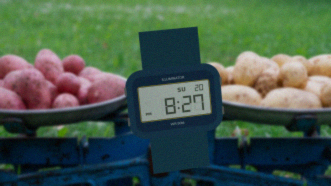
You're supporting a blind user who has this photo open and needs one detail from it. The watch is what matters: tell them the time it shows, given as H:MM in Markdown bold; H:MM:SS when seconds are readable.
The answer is **8:27**
